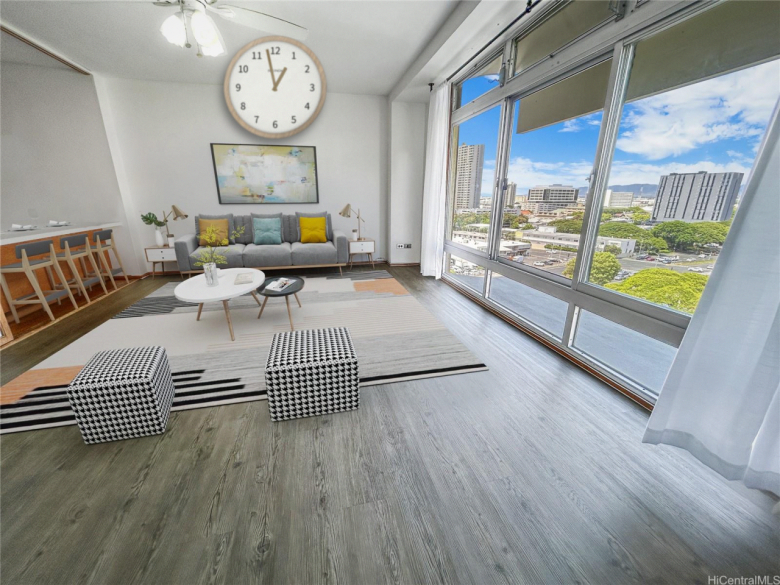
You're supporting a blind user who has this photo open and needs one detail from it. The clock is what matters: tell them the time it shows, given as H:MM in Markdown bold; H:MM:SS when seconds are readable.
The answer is **12:58**
